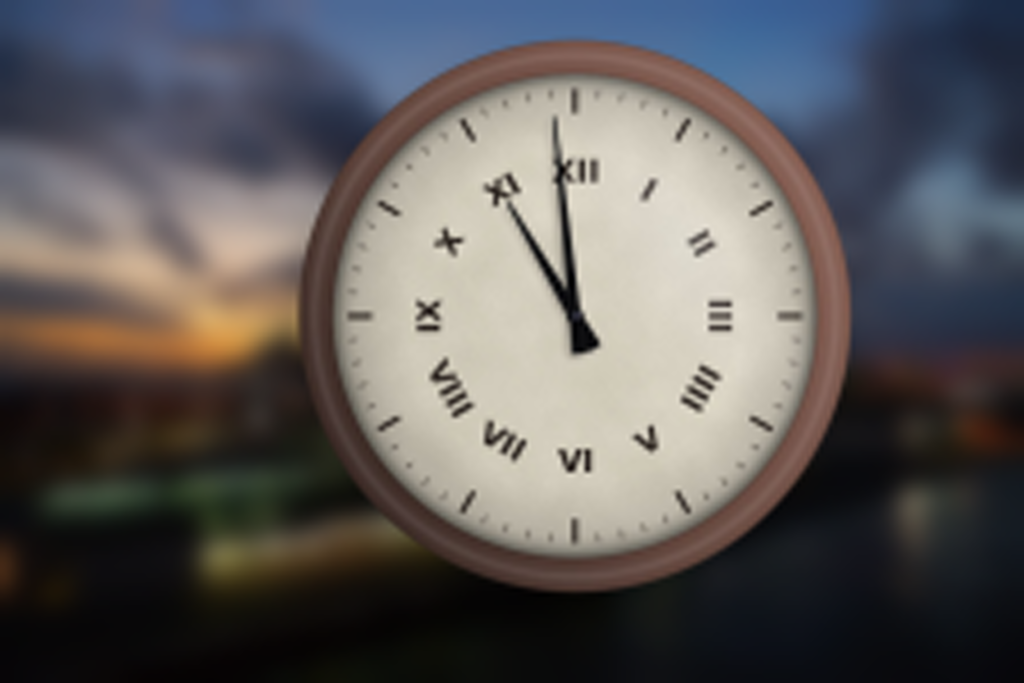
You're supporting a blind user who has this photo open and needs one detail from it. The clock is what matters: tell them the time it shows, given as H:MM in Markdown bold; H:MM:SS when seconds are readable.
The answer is **10:59**
